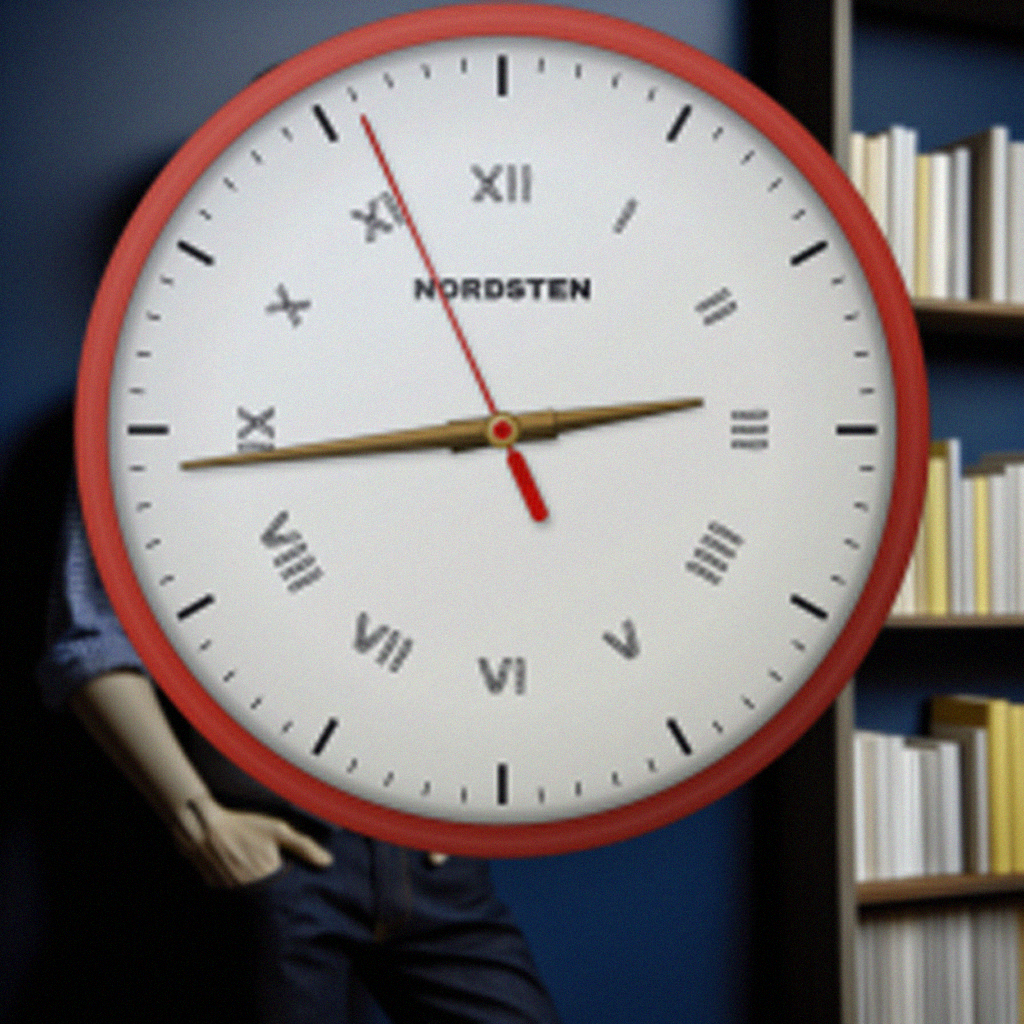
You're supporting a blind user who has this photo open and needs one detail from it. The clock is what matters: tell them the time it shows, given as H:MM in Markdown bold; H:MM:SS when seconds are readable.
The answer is **2:43:56**
